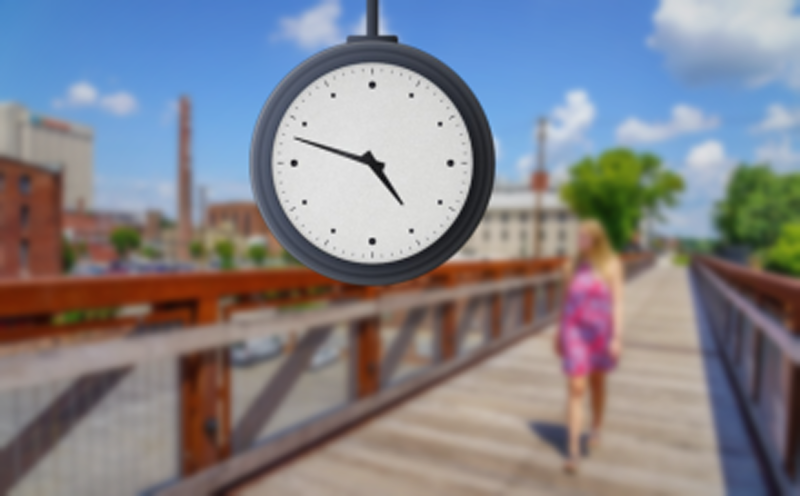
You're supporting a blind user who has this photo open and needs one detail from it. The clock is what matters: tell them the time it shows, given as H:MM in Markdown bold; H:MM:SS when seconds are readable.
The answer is **4:48**
